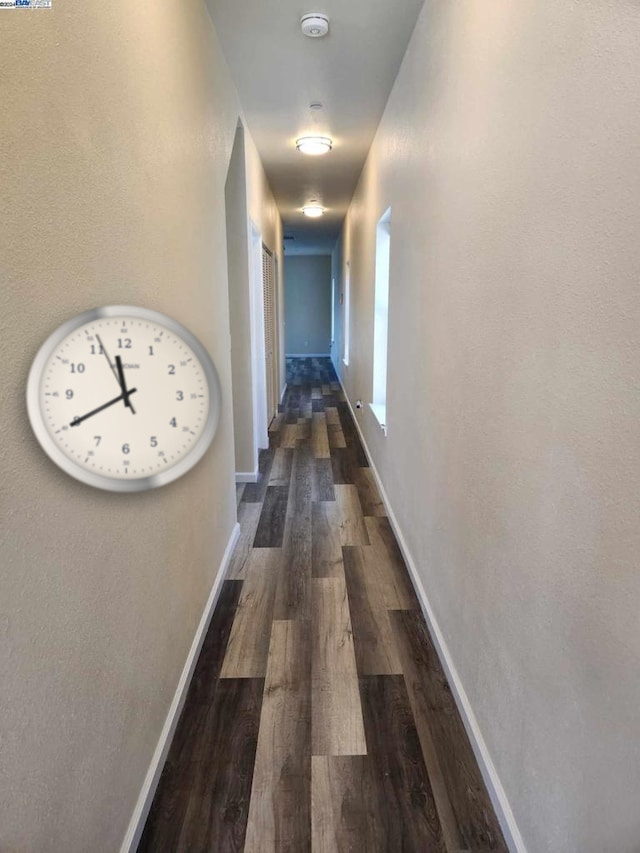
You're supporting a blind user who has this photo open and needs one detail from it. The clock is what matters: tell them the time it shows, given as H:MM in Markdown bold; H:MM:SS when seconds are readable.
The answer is **11:39:56**
